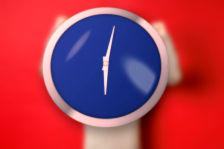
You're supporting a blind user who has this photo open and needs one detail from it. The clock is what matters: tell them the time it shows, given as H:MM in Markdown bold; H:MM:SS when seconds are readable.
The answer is **6:02**
